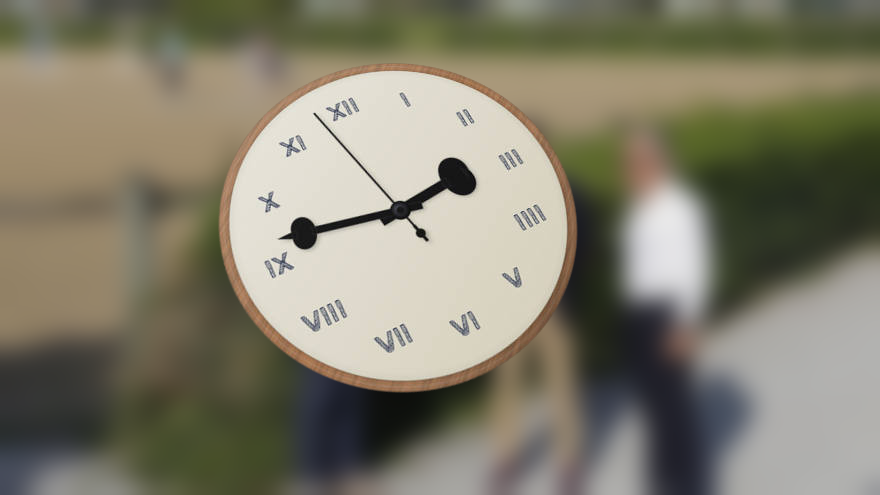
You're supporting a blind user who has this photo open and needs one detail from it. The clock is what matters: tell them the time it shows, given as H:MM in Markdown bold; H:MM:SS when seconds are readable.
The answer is **2:46:58**
